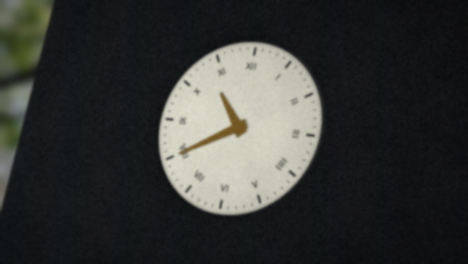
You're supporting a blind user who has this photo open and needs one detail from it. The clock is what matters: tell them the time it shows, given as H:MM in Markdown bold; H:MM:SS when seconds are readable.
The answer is **10:40**
